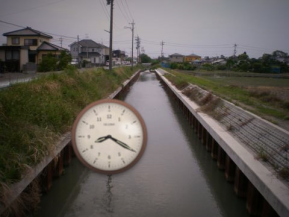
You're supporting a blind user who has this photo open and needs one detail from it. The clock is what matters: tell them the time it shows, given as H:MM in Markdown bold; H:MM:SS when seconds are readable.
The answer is **8:20**
